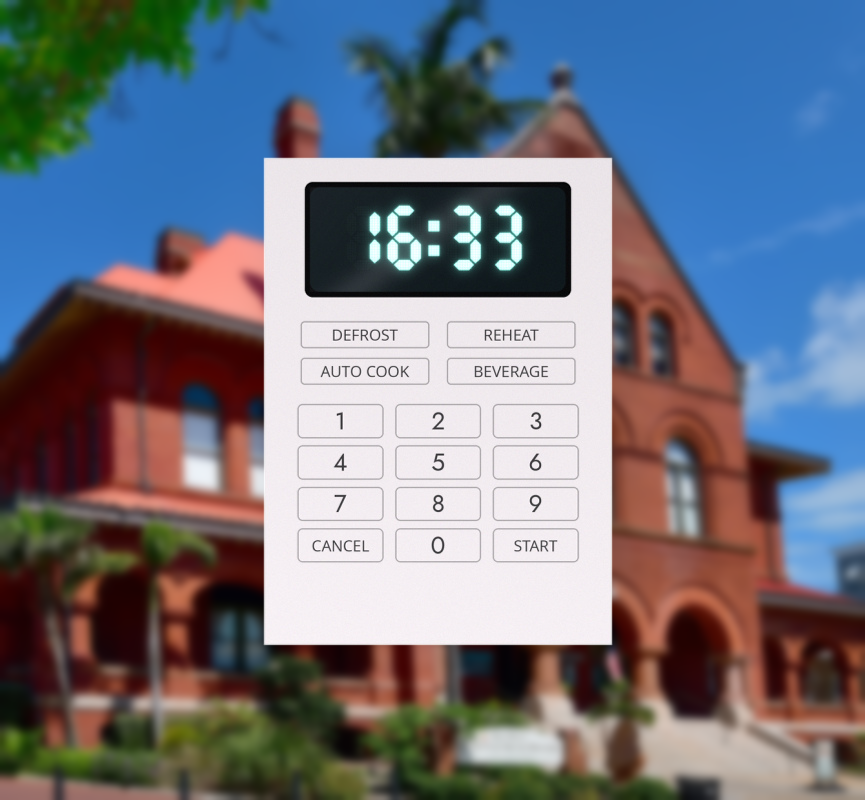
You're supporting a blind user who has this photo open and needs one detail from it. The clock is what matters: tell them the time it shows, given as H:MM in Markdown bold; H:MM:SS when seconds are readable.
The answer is **16:33**
